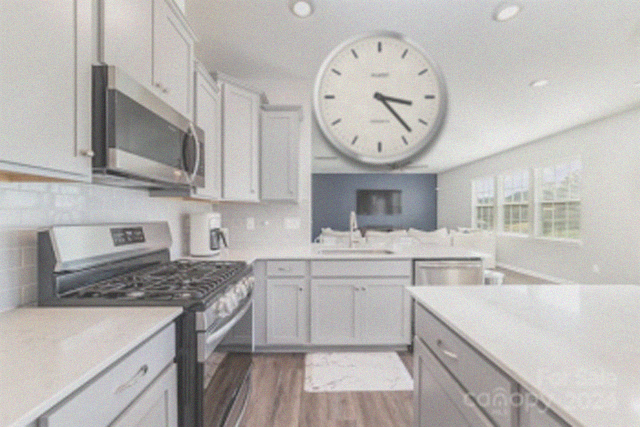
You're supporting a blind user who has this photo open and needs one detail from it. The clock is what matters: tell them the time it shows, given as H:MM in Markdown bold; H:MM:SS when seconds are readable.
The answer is **3:23**
